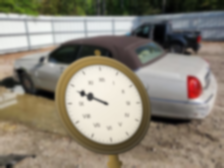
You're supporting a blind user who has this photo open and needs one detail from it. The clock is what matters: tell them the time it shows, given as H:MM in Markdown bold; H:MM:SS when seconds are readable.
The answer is **9:49**
